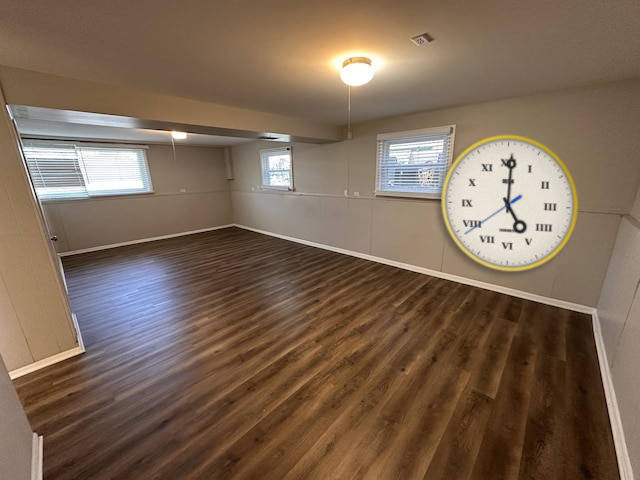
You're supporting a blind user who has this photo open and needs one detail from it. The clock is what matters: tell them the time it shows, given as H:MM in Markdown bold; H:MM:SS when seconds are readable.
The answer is **5:00:39**
